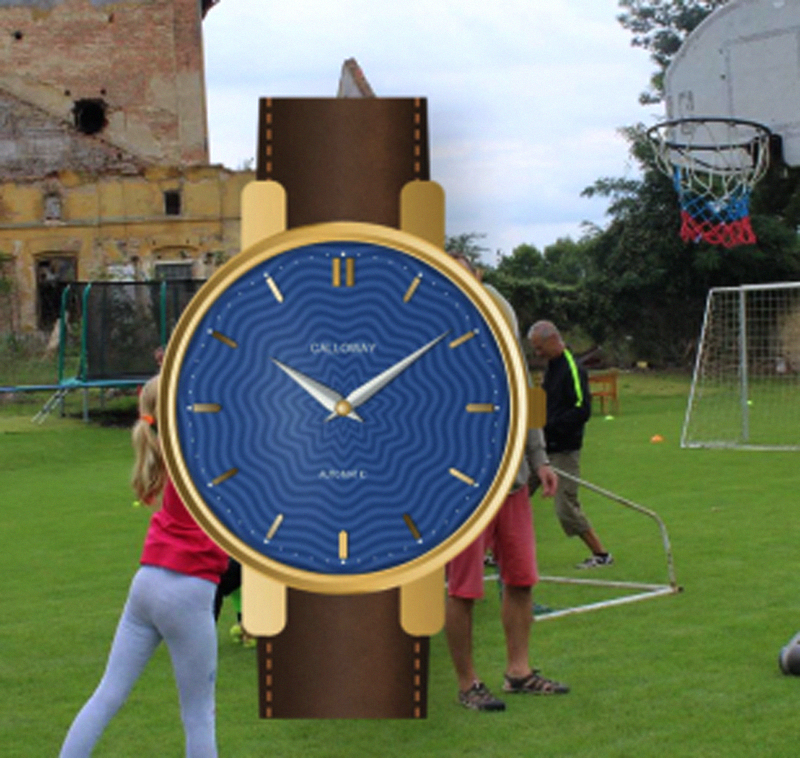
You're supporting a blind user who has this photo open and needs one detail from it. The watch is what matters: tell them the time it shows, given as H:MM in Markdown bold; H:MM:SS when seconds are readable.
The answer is **10:09**
